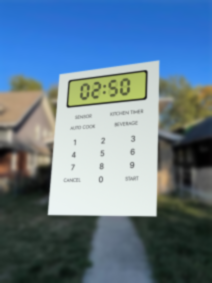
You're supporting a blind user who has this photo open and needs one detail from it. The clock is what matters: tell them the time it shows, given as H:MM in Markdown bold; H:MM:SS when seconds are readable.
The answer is **2:50**
